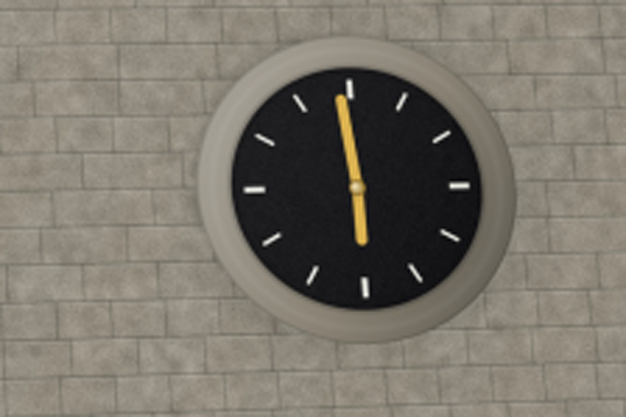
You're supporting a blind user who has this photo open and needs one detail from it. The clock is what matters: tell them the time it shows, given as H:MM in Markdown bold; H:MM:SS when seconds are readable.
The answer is **5:59**
